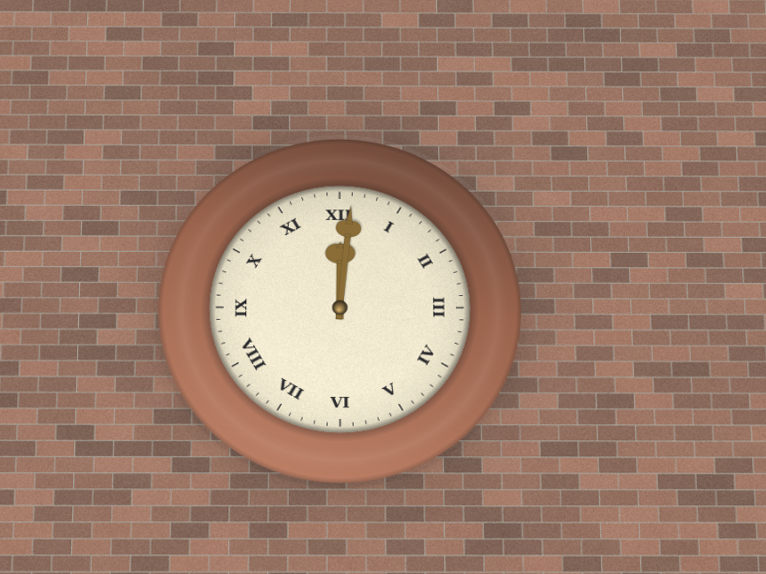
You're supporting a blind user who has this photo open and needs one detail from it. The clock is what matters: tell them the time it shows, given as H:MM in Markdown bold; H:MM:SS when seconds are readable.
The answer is **12:01**
